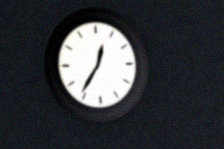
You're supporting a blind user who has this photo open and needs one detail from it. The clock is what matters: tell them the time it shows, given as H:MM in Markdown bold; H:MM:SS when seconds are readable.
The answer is **12:36**
